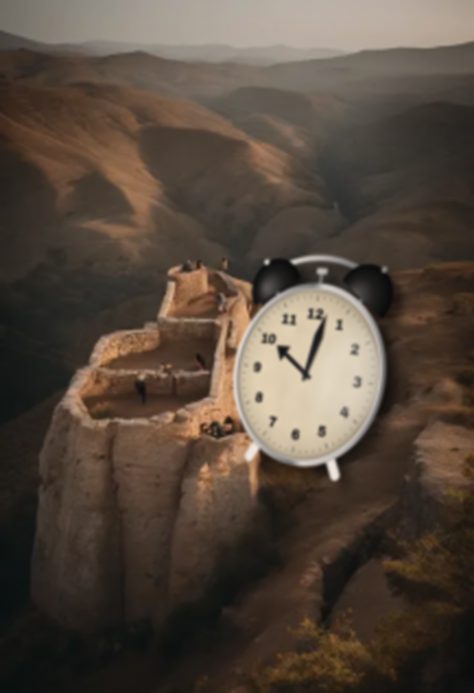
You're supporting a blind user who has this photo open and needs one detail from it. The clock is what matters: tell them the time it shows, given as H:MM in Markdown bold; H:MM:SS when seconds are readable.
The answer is **10:02**
